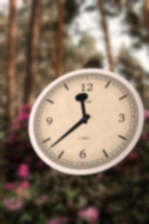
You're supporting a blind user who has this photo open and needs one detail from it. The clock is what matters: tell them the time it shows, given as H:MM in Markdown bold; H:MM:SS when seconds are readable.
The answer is **11:38**
